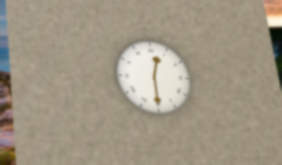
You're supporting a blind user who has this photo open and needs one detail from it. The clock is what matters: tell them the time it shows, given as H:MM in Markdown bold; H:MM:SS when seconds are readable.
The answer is **12:30**
